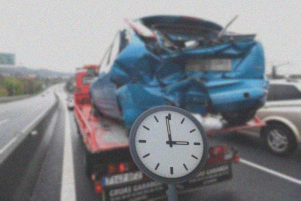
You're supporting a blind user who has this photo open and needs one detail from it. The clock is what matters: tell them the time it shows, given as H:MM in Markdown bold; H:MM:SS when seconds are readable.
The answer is **2:59**
